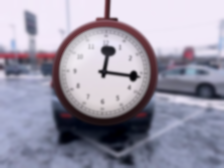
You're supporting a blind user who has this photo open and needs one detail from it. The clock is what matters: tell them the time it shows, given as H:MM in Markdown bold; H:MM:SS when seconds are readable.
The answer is **12:16**
